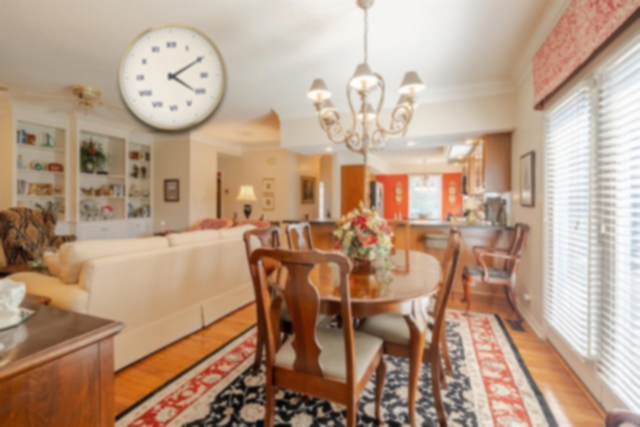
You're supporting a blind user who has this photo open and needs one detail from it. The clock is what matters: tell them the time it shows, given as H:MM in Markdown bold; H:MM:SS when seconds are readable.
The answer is **4:10**
